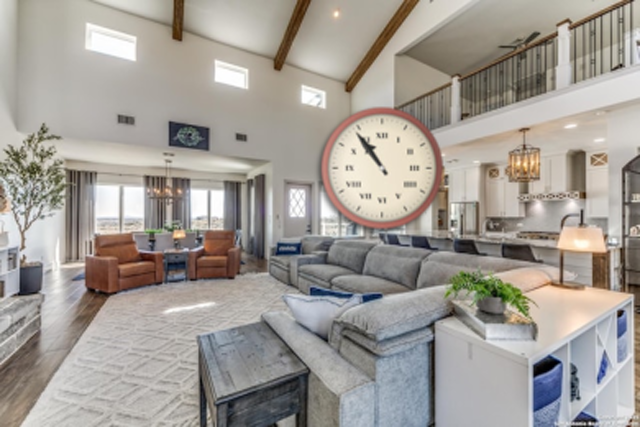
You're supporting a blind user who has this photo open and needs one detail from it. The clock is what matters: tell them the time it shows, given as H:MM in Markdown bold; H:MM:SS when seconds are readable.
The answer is **10:54**
